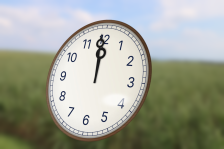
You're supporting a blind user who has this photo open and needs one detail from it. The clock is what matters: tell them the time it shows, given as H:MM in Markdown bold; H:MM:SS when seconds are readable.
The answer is **11:59**
